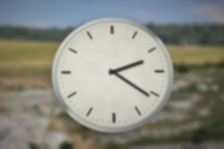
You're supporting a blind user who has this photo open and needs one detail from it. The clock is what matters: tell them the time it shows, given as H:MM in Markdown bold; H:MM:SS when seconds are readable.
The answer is **2:21**
